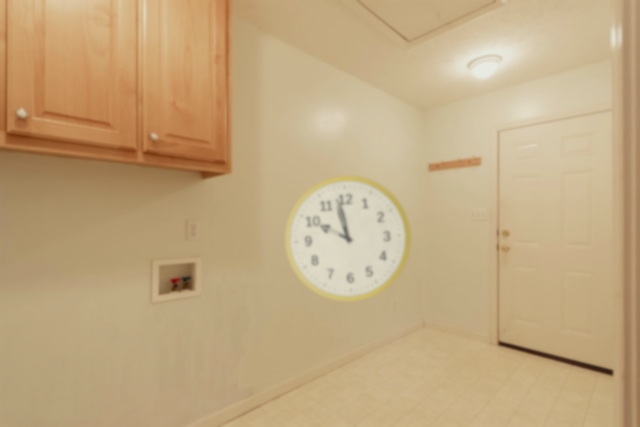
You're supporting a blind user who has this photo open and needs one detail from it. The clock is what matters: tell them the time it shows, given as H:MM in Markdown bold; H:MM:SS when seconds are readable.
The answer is **9:58**
